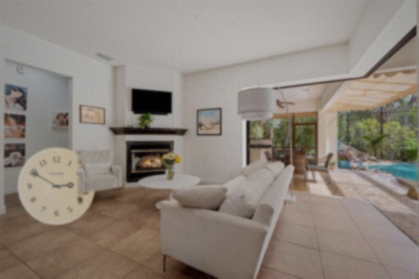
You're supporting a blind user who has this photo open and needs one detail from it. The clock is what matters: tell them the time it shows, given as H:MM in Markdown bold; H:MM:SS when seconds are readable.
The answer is **2:50**
